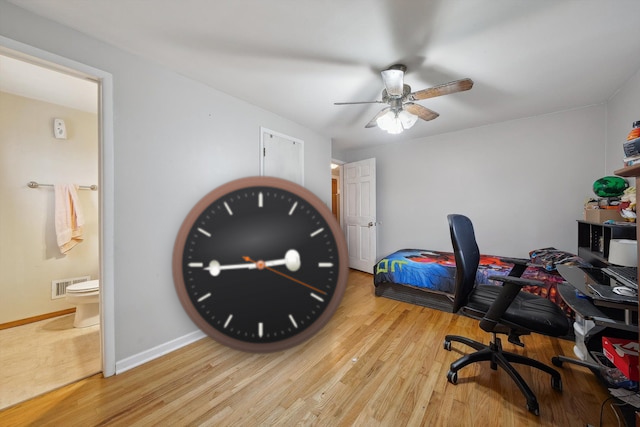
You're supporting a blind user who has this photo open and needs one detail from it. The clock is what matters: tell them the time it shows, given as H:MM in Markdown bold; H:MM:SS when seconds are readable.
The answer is **2:44:19**
